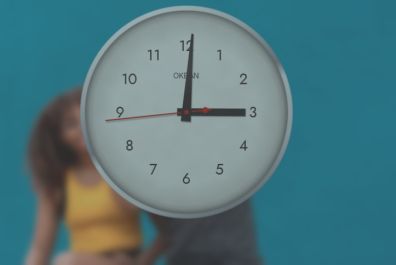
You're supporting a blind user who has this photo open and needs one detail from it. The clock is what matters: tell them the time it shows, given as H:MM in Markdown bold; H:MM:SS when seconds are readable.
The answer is **3:00:44**
